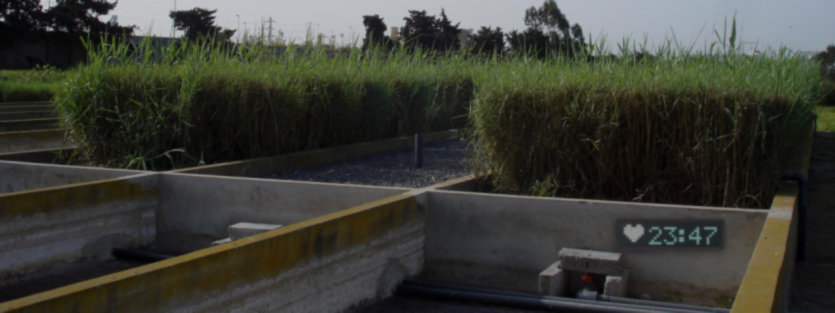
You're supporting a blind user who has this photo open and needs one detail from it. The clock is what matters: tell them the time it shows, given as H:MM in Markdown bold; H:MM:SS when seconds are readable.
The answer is **23:47**
